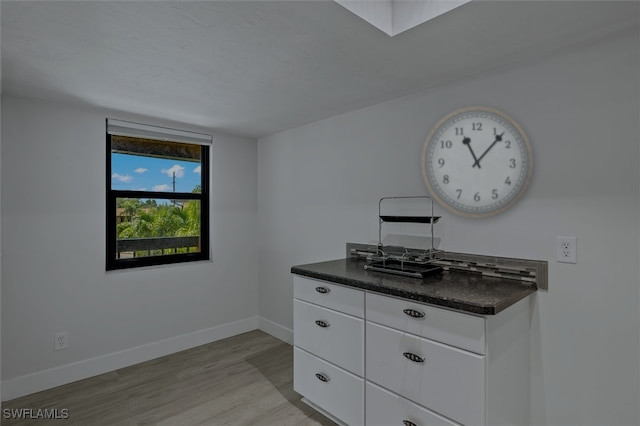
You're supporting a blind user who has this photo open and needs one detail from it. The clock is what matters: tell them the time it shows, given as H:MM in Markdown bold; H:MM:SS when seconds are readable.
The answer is **11:07**
